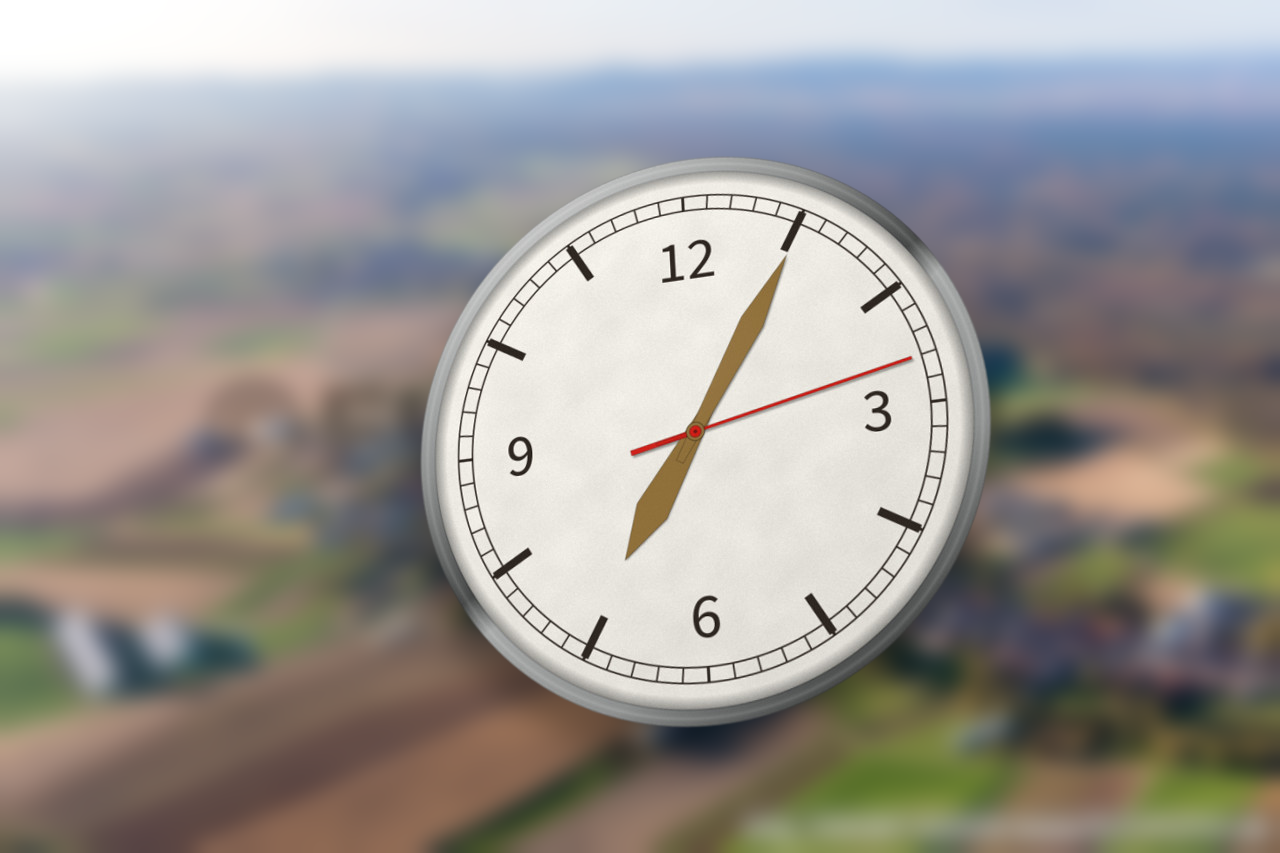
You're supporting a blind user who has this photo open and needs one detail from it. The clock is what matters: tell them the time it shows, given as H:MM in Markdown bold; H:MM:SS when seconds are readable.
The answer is **7:05:13**
